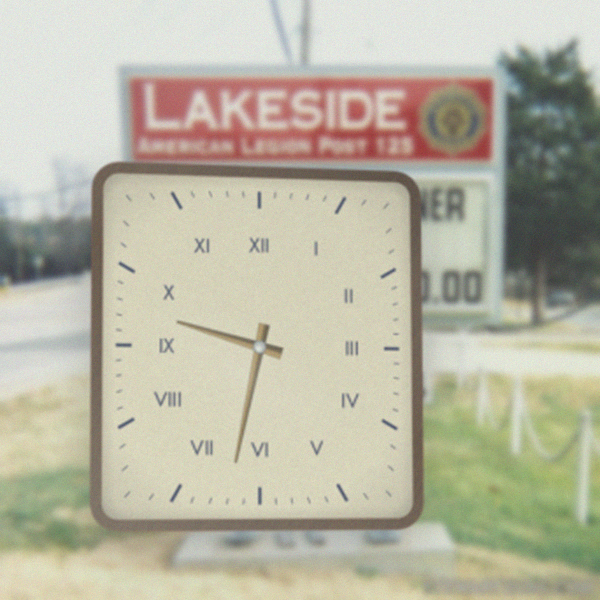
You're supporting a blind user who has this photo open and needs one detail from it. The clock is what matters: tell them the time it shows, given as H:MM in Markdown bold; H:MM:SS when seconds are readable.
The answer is **9:32**
